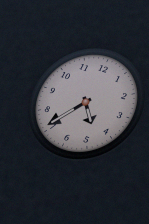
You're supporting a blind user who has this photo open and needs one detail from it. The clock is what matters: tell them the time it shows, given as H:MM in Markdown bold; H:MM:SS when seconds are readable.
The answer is **4:36**
